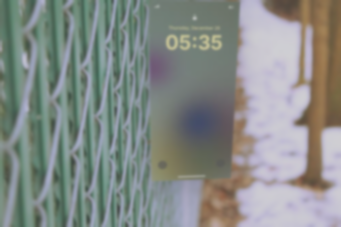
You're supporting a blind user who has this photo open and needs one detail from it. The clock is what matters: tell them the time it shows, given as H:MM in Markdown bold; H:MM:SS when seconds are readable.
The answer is **5:35**
